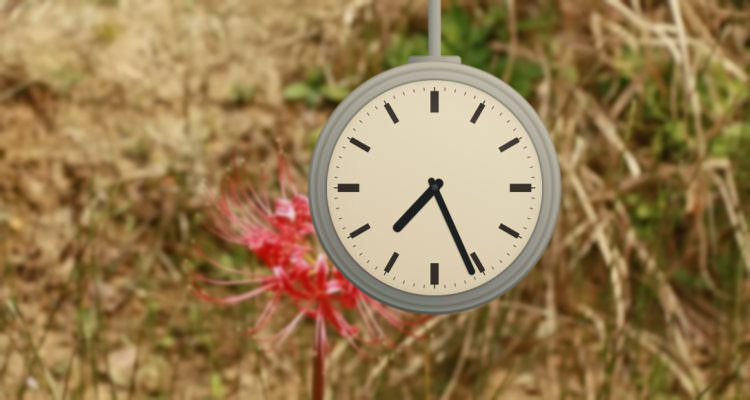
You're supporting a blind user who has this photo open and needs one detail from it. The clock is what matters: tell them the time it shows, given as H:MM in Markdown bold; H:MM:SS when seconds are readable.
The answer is **7:26**
